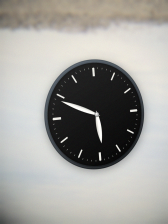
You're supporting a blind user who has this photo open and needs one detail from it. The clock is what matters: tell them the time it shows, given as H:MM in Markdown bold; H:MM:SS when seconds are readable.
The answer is **5:49**
